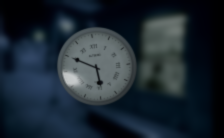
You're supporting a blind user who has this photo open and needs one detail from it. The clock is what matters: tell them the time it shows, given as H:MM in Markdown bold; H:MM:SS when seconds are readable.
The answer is **5:50**
